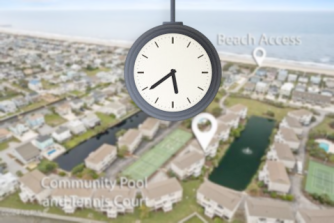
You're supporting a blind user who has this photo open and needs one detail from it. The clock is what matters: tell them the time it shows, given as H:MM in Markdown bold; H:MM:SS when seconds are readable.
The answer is **5:39**
